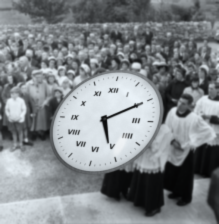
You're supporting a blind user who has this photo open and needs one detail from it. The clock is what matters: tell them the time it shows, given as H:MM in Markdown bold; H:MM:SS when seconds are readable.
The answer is **5:10**
